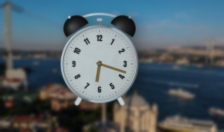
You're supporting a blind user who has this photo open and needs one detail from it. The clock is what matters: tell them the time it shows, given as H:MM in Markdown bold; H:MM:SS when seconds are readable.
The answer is **6:18**
